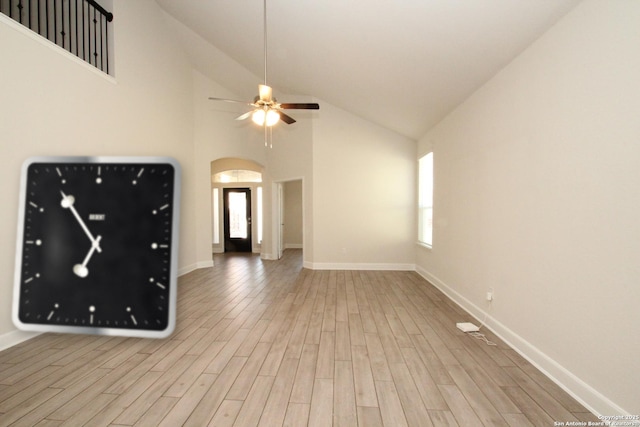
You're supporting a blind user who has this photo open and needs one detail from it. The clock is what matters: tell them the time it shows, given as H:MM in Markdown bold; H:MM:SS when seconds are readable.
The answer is **6:54**
